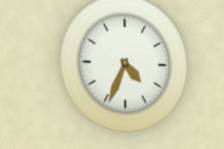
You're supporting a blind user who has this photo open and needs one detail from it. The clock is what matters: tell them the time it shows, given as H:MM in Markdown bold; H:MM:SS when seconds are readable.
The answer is **4:34**
